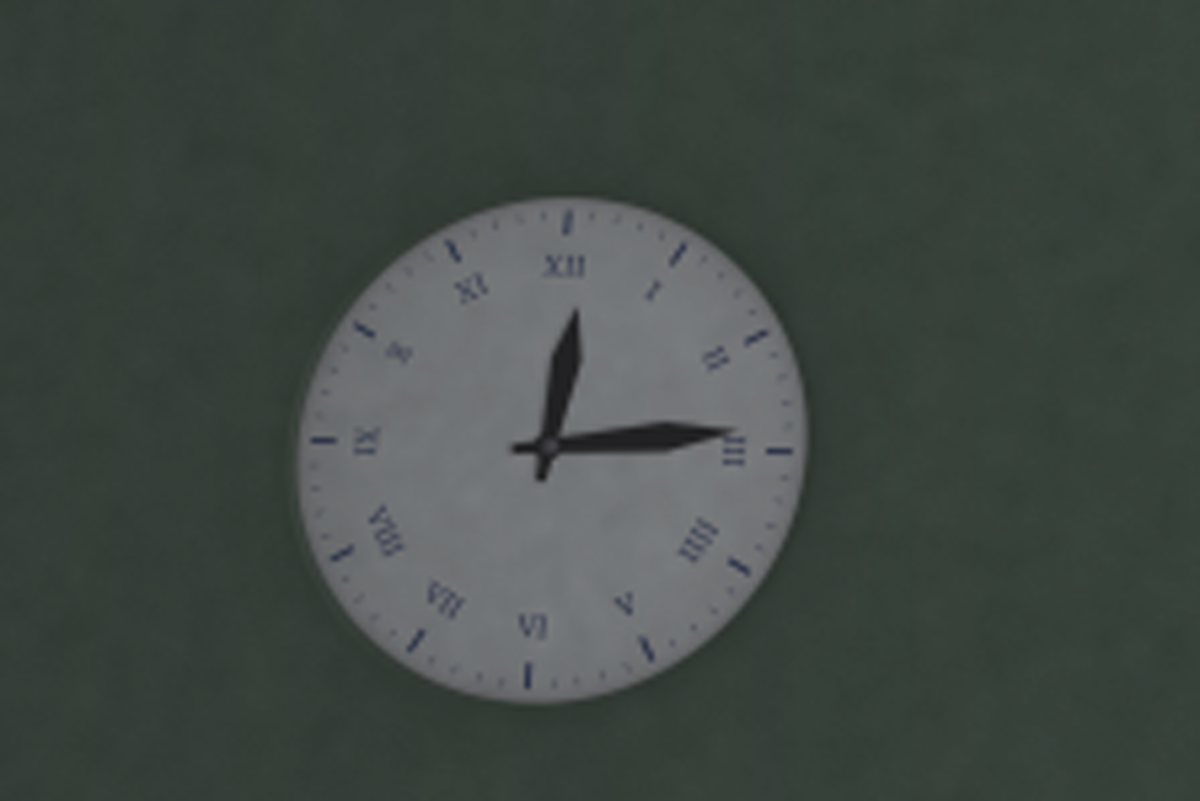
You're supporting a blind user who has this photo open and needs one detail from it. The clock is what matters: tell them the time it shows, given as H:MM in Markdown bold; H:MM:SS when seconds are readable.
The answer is **12:14**
